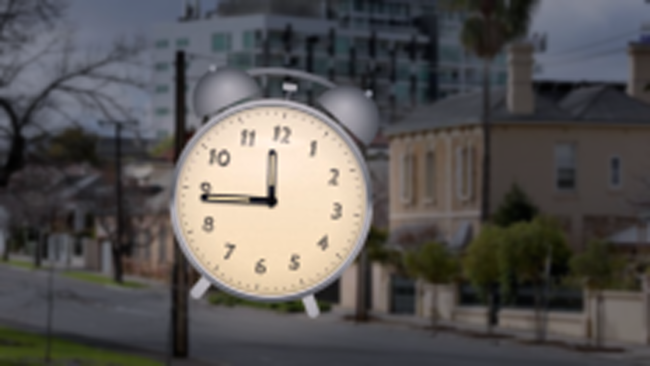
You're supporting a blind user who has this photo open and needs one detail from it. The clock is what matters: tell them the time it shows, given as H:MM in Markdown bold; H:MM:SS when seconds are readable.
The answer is **11:44**
